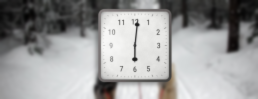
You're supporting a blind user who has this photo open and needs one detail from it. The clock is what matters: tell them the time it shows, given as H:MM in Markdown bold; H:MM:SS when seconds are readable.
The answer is **6:01**
